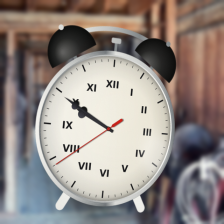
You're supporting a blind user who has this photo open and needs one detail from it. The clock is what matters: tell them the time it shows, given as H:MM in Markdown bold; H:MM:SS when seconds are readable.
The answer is **9:49:39**
